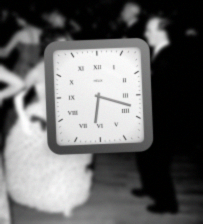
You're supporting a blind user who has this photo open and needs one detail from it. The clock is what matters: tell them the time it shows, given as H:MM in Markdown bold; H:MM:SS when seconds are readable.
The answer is **6:18**
